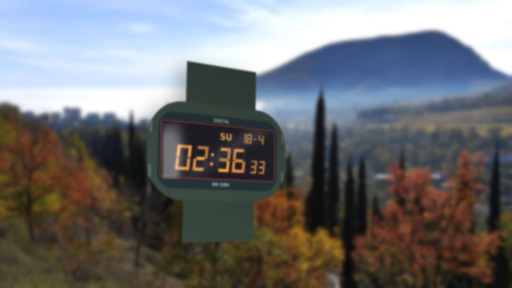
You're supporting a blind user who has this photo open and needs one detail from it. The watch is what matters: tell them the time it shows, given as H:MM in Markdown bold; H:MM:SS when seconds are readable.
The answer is **2:36:33**
